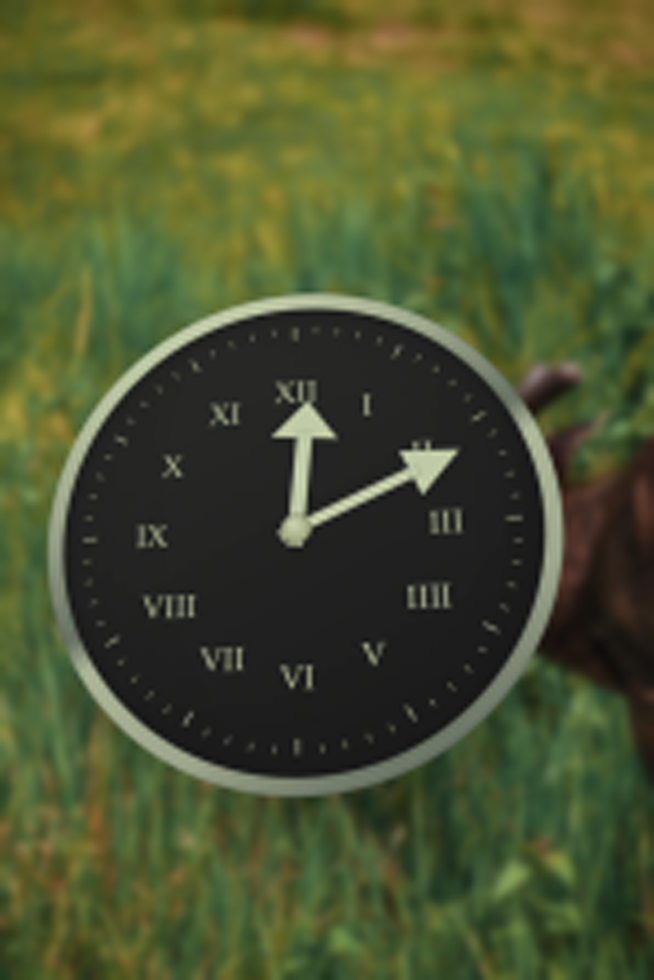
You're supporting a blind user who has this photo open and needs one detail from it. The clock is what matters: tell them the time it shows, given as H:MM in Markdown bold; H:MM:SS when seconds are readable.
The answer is **12:11**
